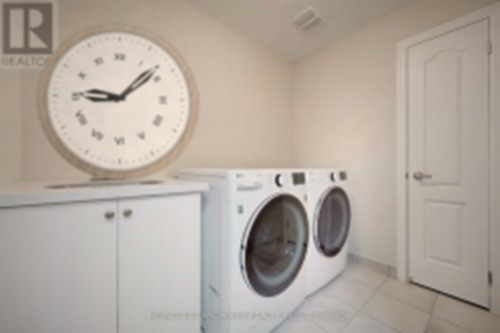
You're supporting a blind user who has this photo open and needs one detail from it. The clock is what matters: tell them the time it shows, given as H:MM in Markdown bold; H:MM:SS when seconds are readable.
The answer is **9:08**
